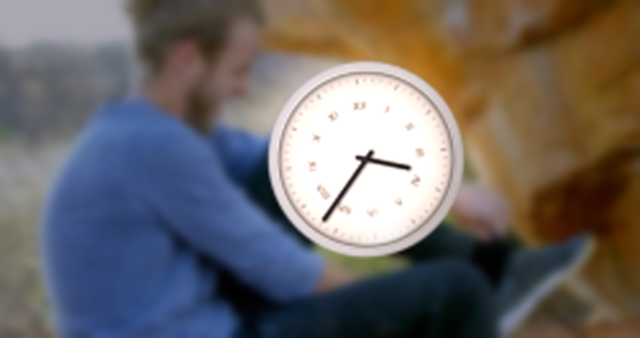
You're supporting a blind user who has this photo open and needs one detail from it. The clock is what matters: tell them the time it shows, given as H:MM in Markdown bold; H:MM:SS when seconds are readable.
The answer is **3:37**
